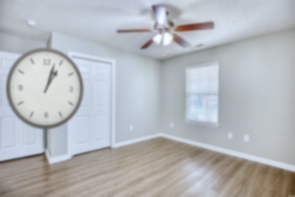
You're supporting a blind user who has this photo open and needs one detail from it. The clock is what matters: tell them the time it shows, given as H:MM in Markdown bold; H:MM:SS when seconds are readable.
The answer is **1:03**
